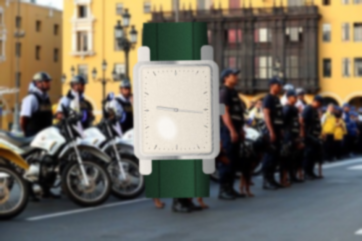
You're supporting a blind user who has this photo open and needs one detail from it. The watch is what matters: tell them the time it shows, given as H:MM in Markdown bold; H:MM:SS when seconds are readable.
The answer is **9:16**
